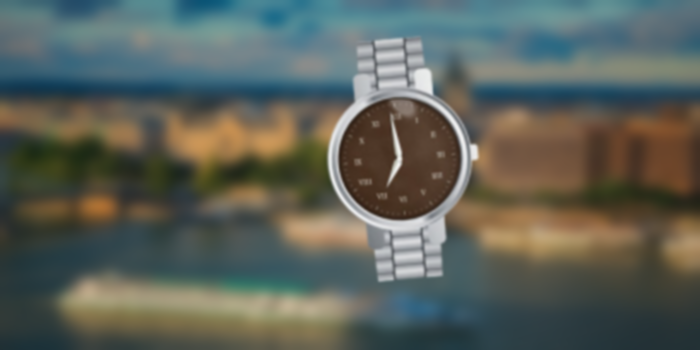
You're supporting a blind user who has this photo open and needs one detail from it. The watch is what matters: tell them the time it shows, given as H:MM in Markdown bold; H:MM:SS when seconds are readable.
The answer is **6:59**
